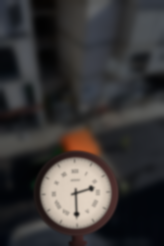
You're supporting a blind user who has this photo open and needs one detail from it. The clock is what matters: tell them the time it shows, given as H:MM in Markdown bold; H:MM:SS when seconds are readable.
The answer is **2:30**
